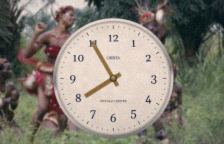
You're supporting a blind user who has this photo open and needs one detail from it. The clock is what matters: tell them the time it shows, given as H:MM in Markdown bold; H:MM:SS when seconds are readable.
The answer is **7:55**
